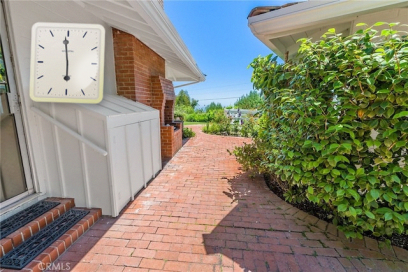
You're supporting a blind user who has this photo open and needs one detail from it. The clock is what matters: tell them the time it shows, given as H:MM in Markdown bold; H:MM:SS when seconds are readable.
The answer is **5:59**
